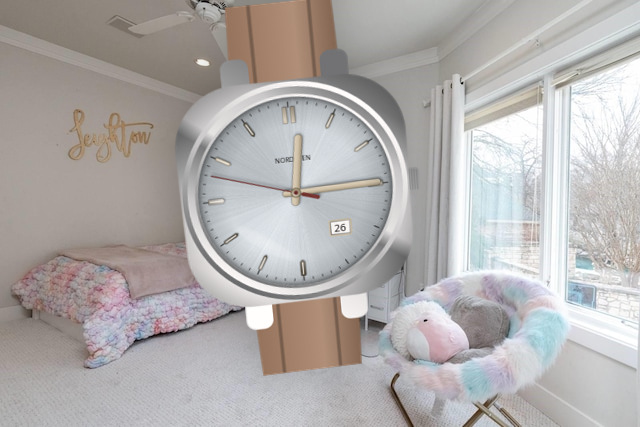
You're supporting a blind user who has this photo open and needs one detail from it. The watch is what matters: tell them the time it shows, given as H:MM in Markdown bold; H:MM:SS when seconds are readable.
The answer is **12:14:48**
